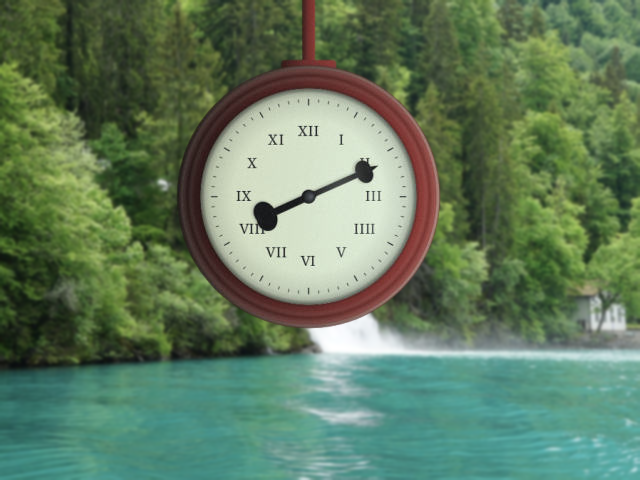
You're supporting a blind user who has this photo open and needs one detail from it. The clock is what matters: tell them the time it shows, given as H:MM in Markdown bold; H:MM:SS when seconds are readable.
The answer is **8:11**
